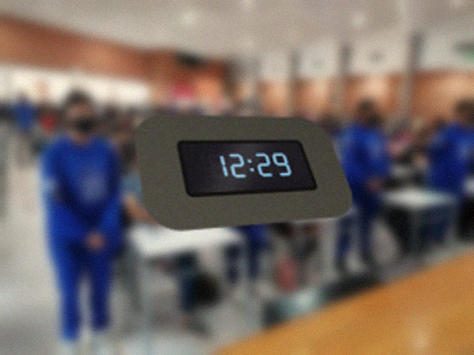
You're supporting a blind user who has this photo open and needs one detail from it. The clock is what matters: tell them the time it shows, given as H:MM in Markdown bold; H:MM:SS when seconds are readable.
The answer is **12:29**
